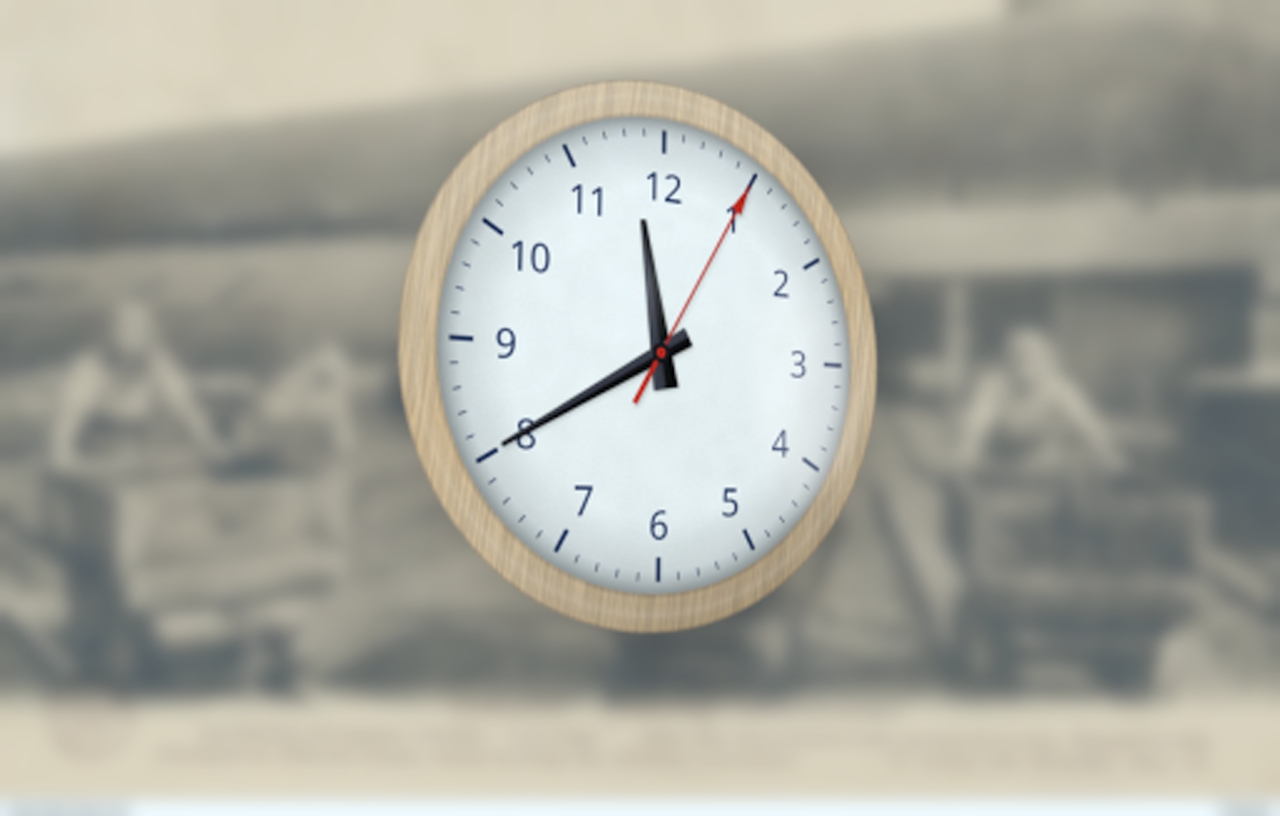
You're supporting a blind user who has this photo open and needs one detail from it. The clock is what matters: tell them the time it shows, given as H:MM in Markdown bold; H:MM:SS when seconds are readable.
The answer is **11:40:05**
